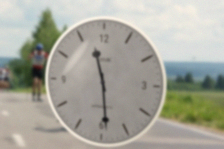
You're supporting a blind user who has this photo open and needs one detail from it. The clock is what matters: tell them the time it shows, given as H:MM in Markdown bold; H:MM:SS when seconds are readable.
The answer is **11:29**
